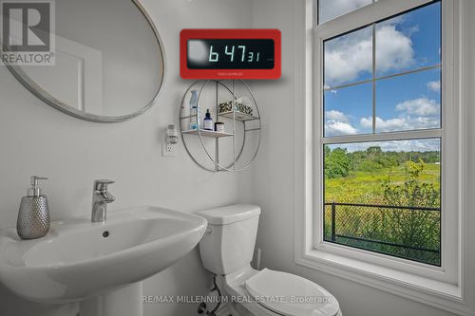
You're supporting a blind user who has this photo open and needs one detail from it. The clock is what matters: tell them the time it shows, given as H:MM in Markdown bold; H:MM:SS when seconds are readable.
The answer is **6:47:31**
